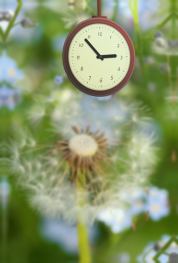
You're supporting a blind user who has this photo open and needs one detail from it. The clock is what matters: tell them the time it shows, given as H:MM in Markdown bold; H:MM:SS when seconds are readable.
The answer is **2:53**
